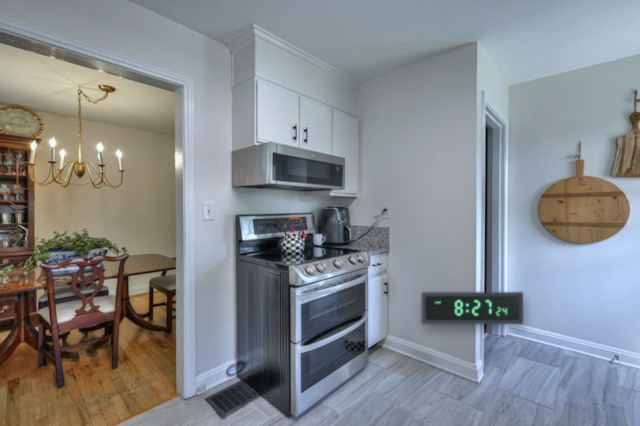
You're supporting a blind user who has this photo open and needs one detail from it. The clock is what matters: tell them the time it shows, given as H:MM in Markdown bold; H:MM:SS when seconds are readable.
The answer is **8:27**
